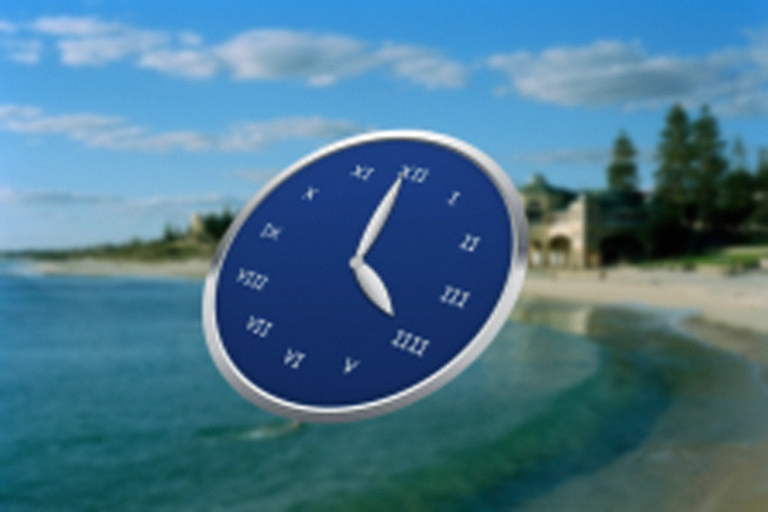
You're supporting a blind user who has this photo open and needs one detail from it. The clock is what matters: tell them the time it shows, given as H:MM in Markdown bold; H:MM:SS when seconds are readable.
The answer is **3:59**
